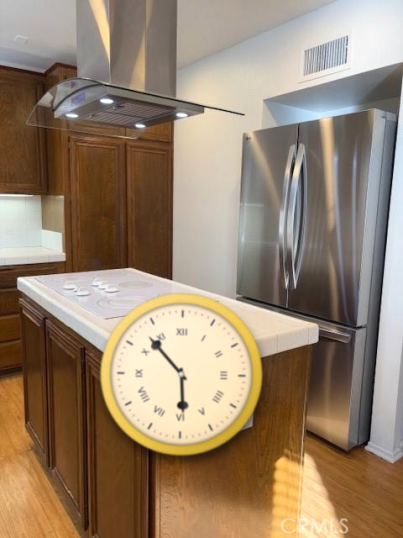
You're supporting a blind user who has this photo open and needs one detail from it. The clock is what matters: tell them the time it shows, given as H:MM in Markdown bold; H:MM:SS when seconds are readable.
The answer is **5:53**
